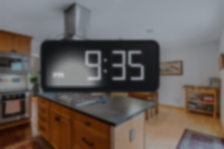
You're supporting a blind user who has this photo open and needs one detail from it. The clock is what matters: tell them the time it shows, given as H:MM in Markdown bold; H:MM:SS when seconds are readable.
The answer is **9:35**
